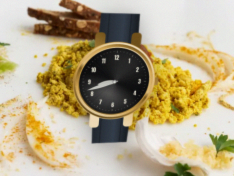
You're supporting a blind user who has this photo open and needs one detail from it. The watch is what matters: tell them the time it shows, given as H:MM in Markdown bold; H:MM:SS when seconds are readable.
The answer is **8:42**
